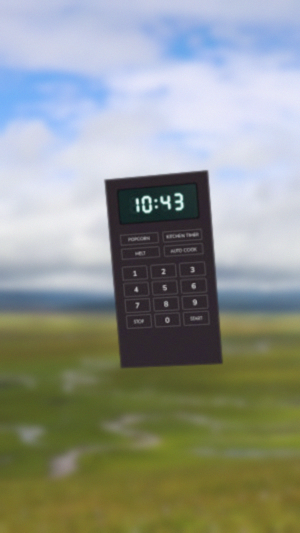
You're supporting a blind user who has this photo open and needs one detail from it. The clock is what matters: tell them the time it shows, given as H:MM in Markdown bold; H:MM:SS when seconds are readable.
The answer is **10:43**
